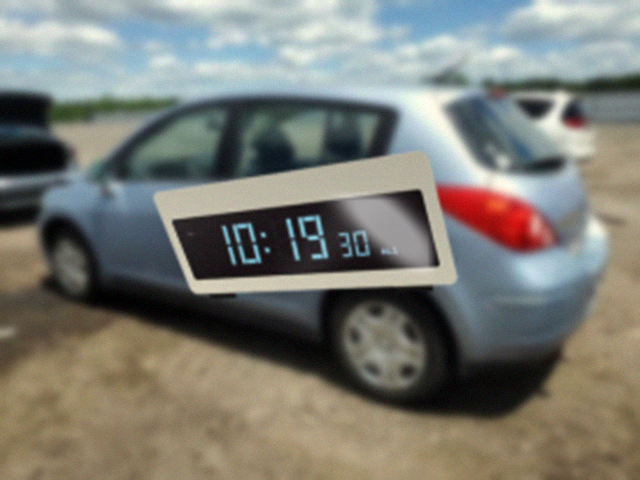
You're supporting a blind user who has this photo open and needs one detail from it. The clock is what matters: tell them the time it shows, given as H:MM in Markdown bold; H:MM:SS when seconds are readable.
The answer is **10:19:30**
